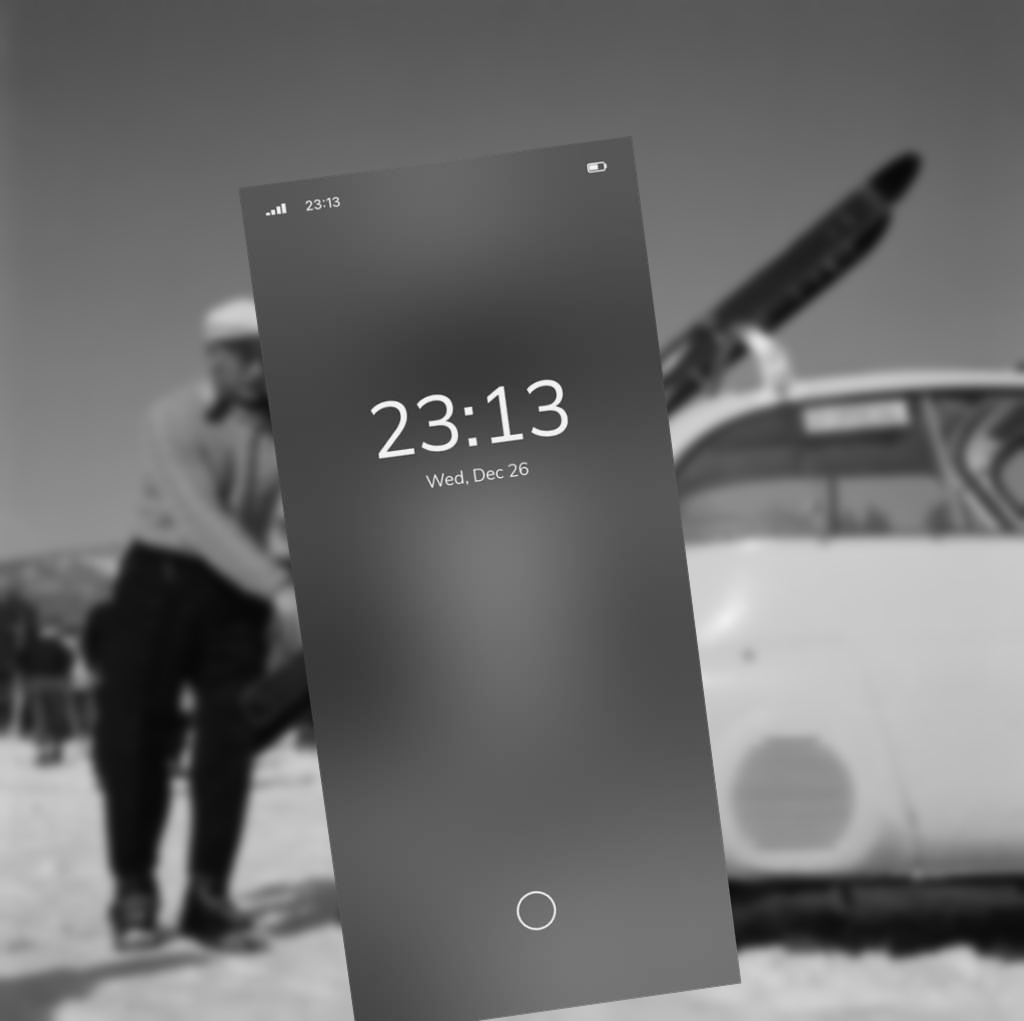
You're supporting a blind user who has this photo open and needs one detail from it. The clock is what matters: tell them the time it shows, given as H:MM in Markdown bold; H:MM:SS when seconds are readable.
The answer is **23:13**
